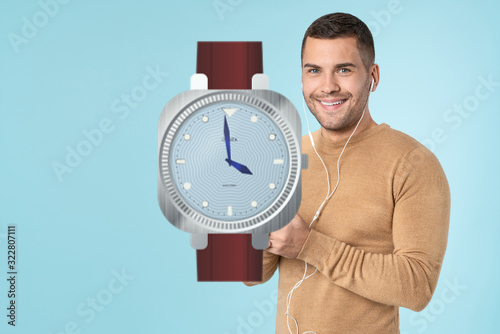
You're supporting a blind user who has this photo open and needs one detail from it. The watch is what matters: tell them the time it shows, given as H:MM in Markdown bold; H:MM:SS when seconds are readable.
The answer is **3:59**
